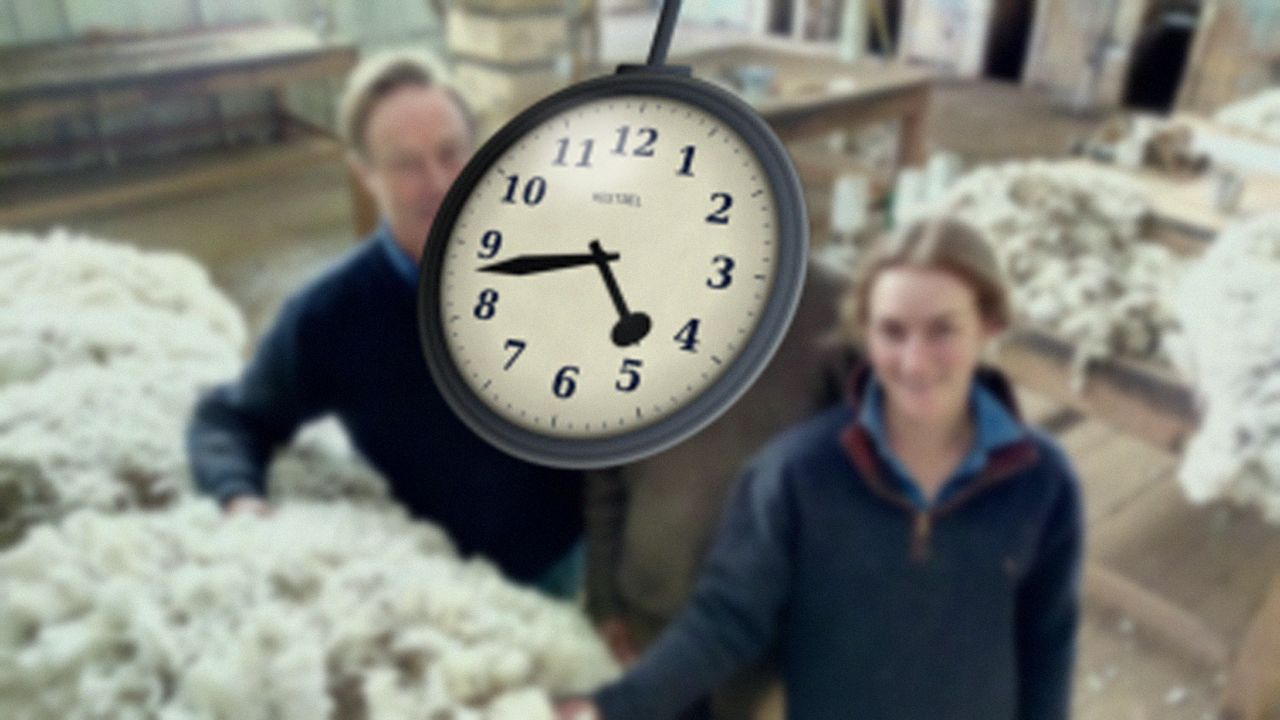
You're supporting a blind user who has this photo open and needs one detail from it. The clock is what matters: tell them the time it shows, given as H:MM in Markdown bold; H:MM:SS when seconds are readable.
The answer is **4:43**
